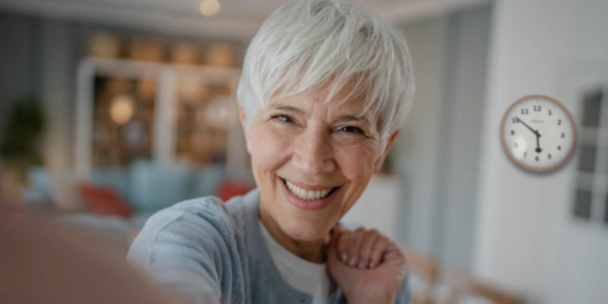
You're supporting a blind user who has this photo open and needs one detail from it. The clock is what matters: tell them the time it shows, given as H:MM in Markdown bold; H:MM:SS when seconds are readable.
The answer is **5:51**
